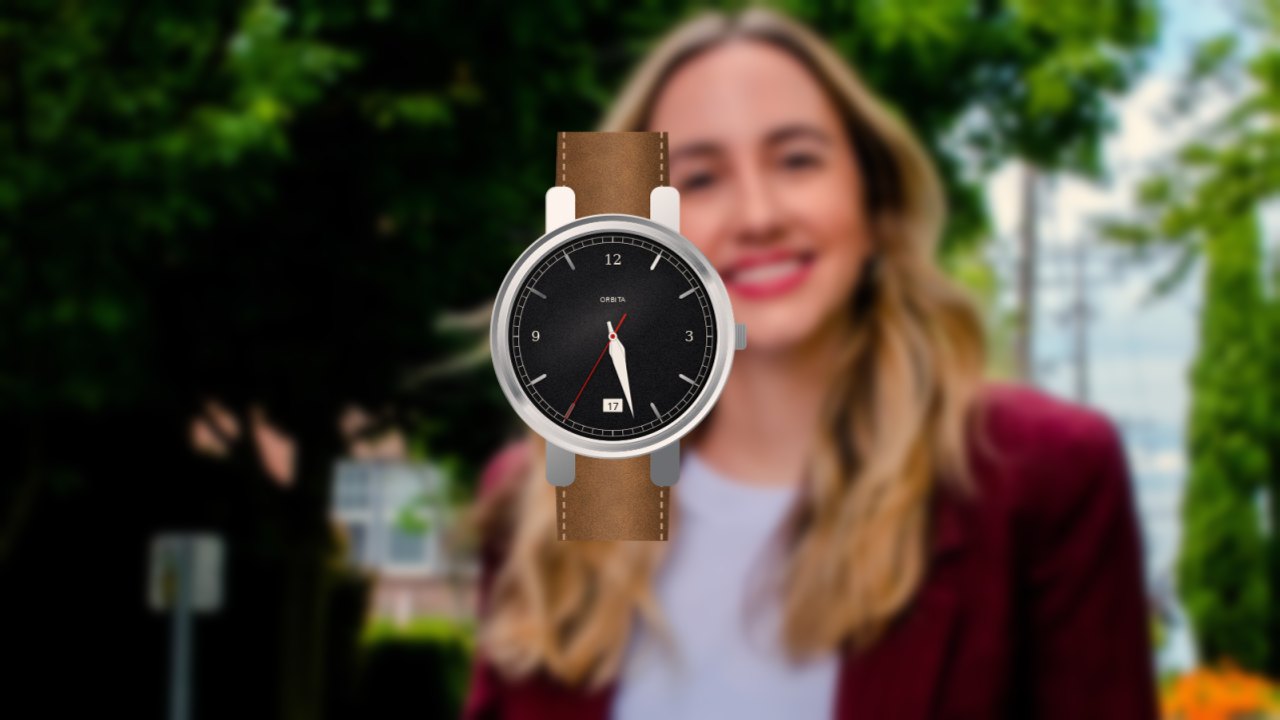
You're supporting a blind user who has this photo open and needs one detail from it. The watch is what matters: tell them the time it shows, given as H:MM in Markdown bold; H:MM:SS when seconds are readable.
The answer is **5:27:35**
